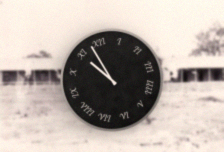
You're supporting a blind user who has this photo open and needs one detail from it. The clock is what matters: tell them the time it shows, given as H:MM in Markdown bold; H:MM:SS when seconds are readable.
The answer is **10:58**
